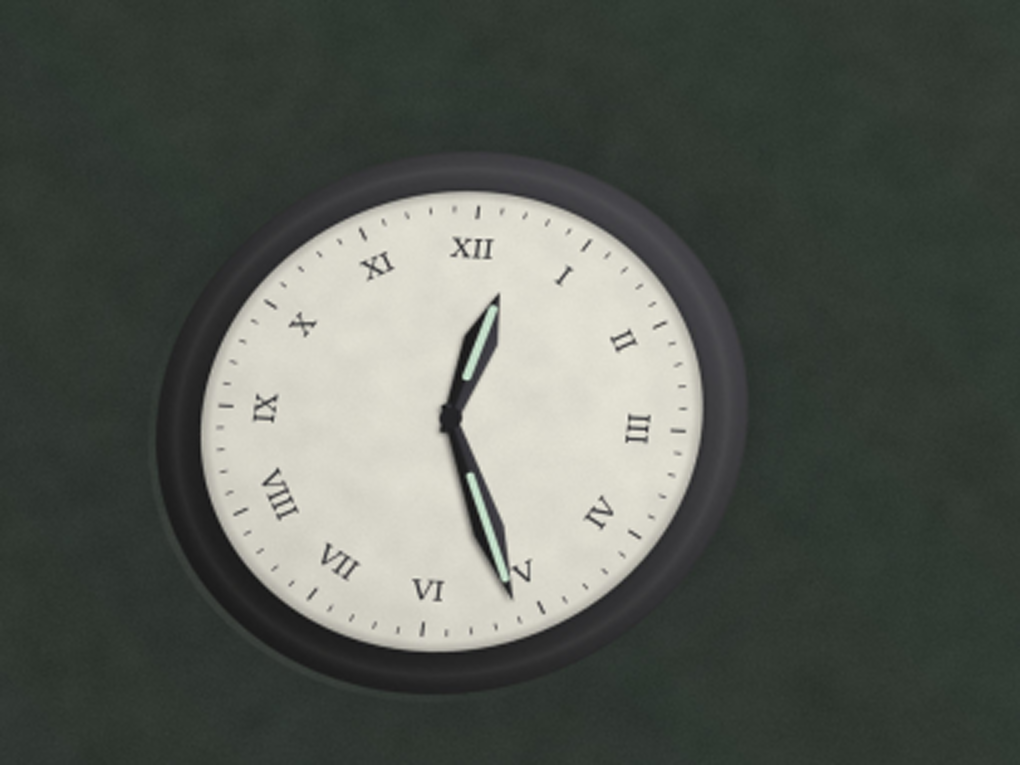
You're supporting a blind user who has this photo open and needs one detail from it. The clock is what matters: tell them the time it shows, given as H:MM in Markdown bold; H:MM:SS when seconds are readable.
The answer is **12:26**
